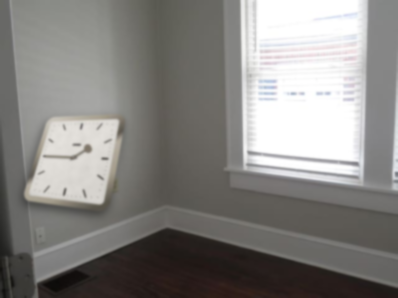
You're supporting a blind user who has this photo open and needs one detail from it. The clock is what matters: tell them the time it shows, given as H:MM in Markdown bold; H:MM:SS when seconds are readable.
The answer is **1:45**
